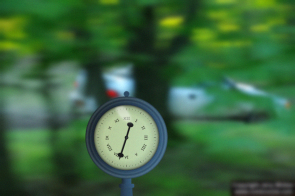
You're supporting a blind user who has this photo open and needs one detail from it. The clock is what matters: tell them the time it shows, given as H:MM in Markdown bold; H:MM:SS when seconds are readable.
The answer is **12:33**
